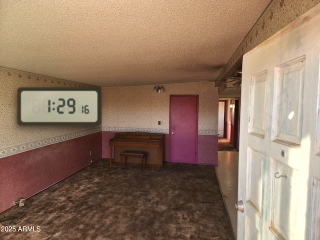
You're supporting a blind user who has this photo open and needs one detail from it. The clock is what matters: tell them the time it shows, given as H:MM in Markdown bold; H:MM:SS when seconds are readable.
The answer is **1:29:16**
